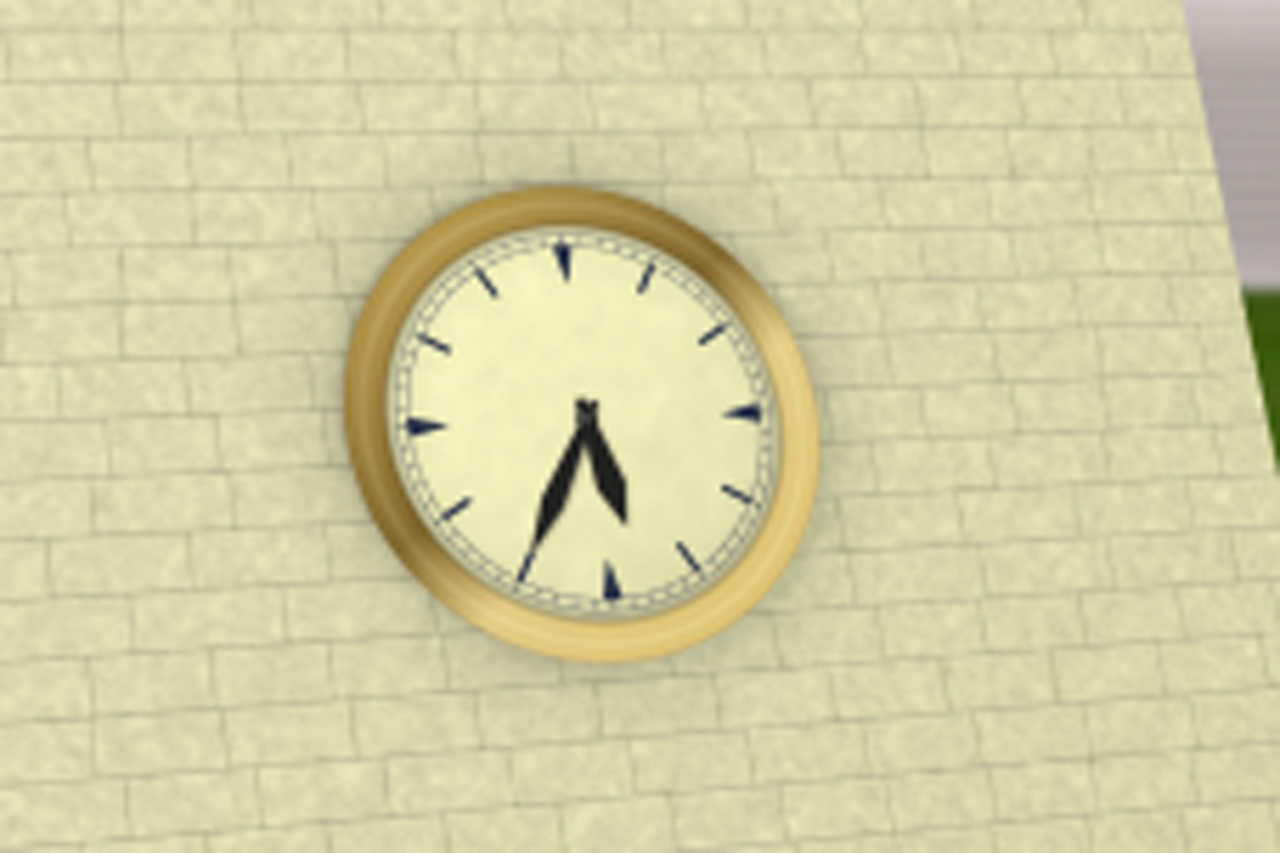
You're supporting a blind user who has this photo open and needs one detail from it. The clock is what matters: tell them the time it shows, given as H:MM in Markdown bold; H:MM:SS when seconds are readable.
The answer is **5:35**
